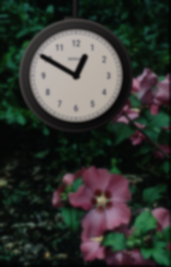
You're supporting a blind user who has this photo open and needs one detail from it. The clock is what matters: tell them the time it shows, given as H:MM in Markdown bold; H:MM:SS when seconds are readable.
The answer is **12:50**
